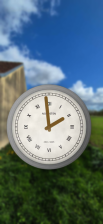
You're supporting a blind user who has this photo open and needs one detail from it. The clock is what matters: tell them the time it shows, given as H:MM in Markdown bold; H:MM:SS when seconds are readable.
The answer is **1:59**
